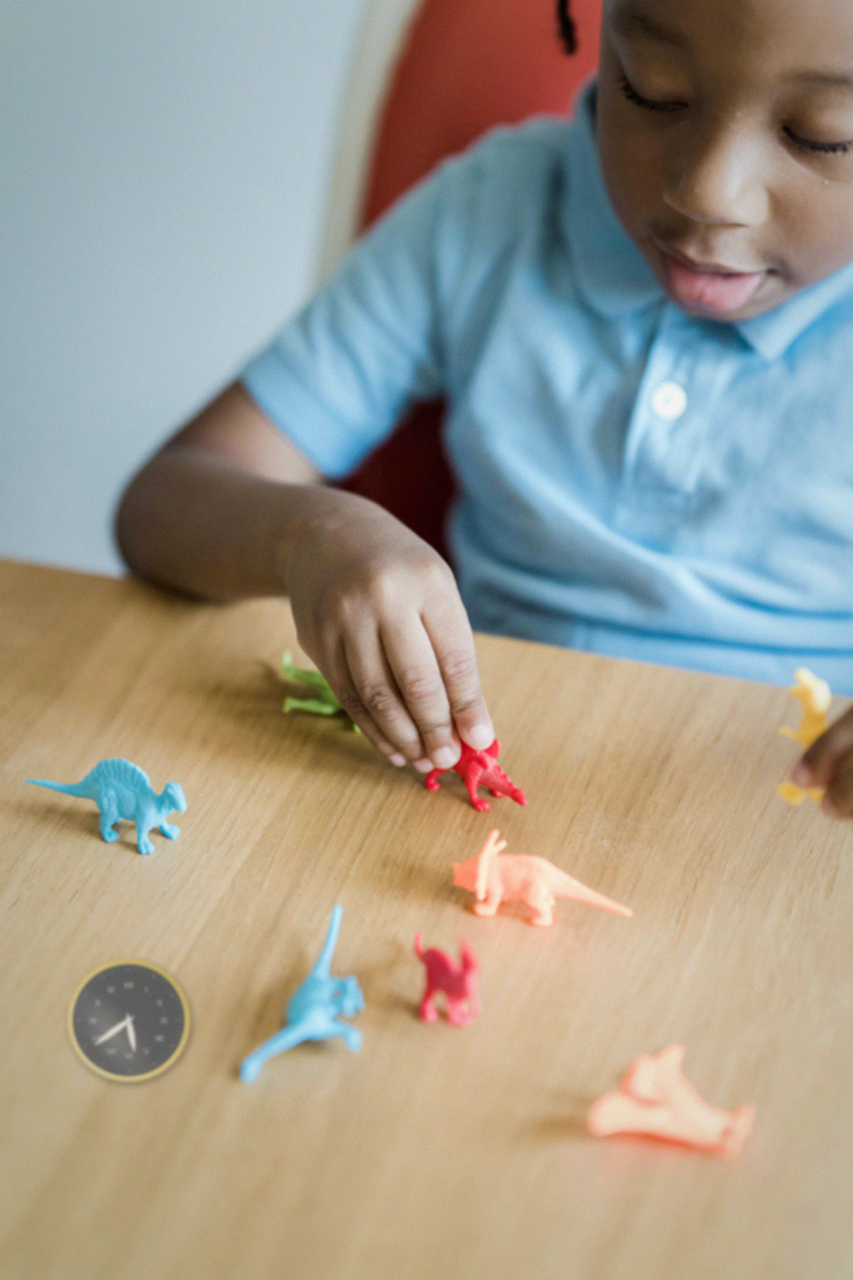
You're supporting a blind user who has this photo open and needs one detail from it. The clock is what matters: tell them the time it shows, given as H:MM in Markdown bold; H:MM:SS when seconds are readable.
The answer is **5:39**
